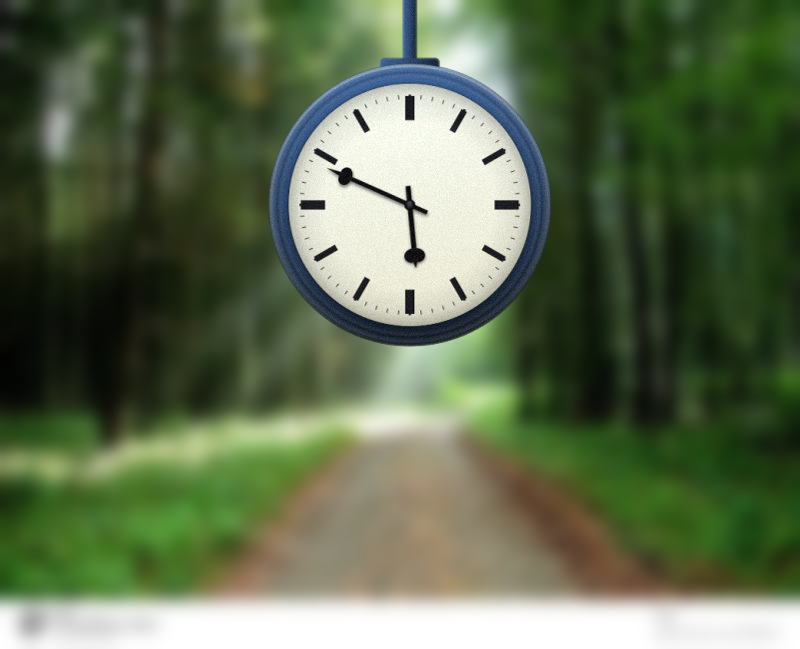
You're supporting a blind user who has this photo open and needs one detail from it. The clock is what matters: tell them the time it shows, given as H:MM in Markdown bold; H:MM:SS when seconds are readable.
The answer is **5:49**
